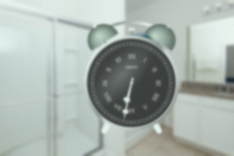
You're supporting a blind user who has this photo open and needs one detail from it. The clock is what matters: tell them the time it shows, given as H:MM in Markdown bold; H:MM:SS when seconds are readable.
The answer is **6:32**
